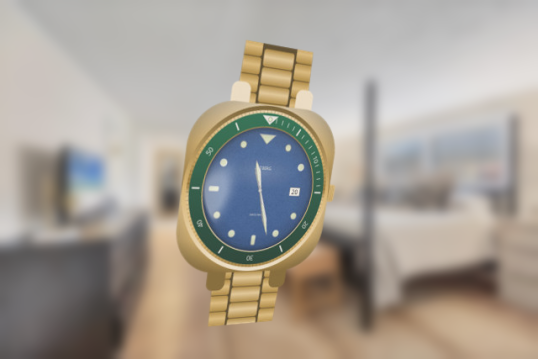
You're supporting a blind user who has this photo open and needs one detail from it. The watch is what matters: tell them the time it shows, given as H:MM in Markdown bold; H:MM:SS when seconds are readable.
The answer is **11:27**
